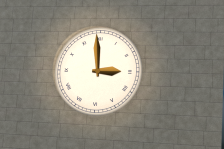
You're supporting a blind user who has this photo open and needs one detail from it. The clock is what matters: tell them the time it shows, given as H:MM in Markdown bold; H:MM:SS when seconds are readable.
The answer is **2:59**
